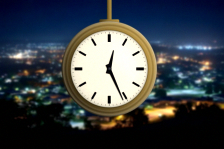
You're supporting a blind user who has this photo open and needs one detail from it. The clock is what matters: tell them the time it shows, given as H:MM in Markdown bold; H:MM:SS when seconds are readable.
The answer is **12:26**
